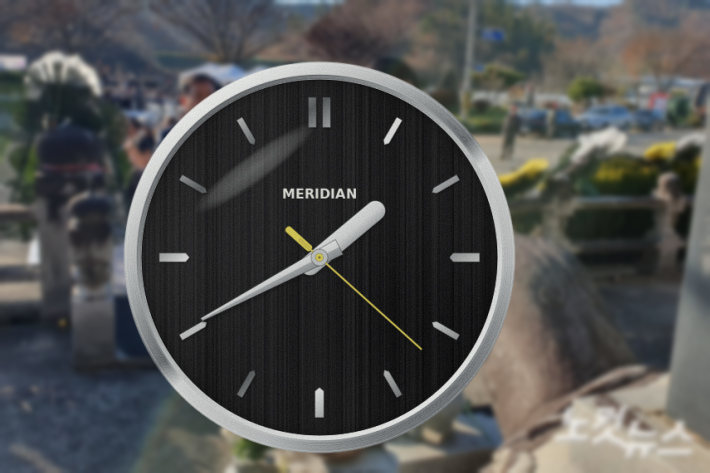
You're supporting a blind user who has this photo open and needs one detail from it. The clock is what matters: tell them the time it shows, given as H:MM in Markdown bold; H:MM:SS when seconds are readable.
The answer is **1:40:22**
